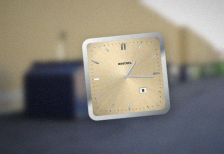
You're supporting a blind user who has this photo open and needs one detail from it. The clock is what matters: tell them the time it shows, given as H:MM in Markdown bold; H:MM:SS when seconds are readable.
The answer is **1:16**
